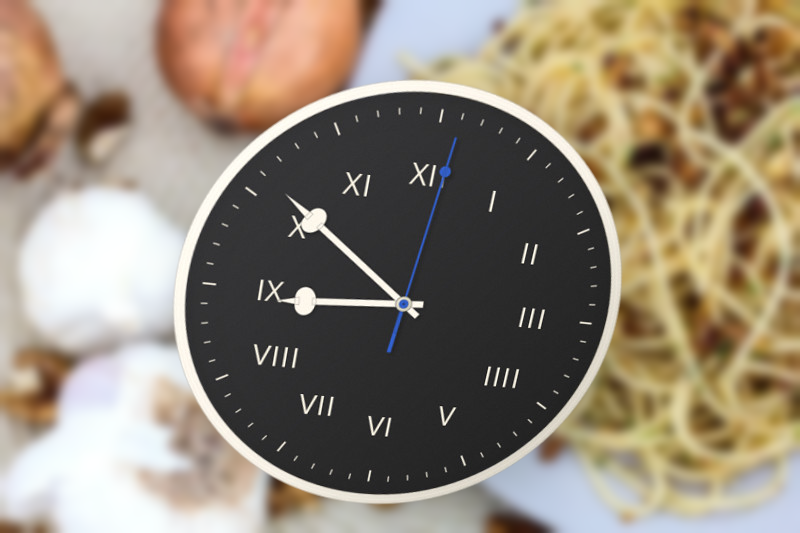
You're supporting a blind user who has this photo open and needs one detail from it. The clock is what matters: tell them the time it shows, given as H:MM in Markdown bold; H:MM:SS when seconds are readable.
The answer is **8:51:01**
